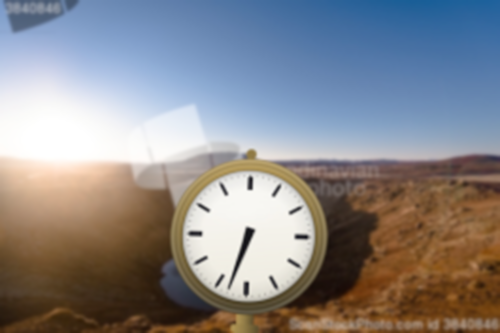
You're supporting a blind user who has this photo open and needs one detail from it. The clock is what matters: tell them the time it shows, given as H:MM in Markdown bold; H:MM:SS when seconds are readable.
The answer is **6:33**
